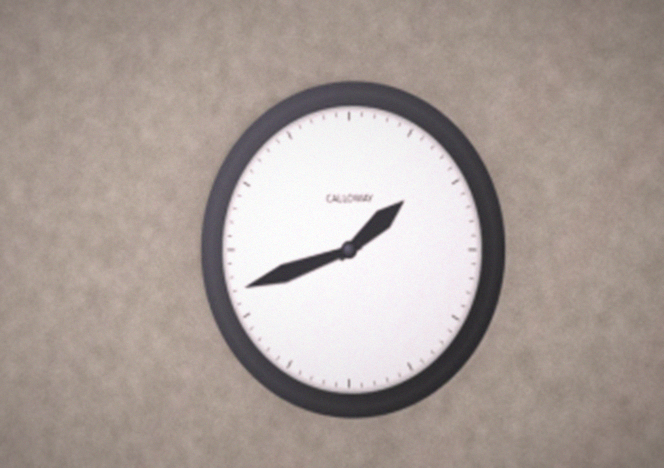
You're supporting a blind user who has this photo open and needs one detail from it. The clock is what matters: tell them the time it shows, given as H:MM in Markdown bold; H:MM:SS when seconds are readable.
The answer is **1:42**
